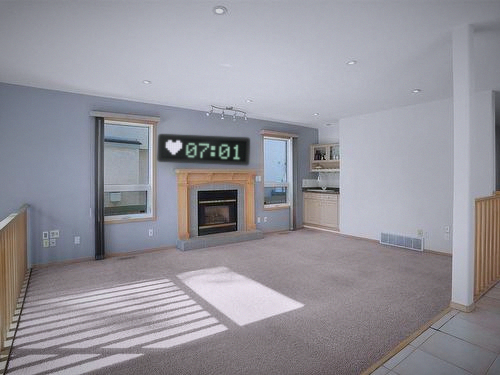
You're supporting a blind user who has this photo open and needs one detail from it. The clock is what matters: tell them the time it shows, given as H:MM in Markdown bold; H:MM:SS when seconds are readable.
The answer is **7:01**
